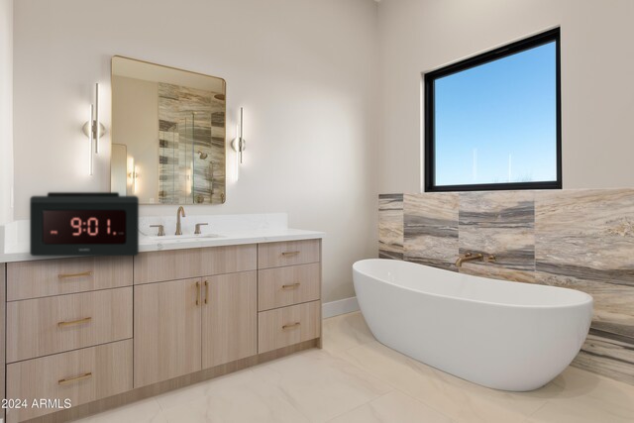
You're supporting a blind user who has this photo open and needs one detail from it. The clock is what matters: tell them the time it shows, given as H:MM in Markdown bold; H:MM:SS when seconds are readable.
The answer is **9:01**
